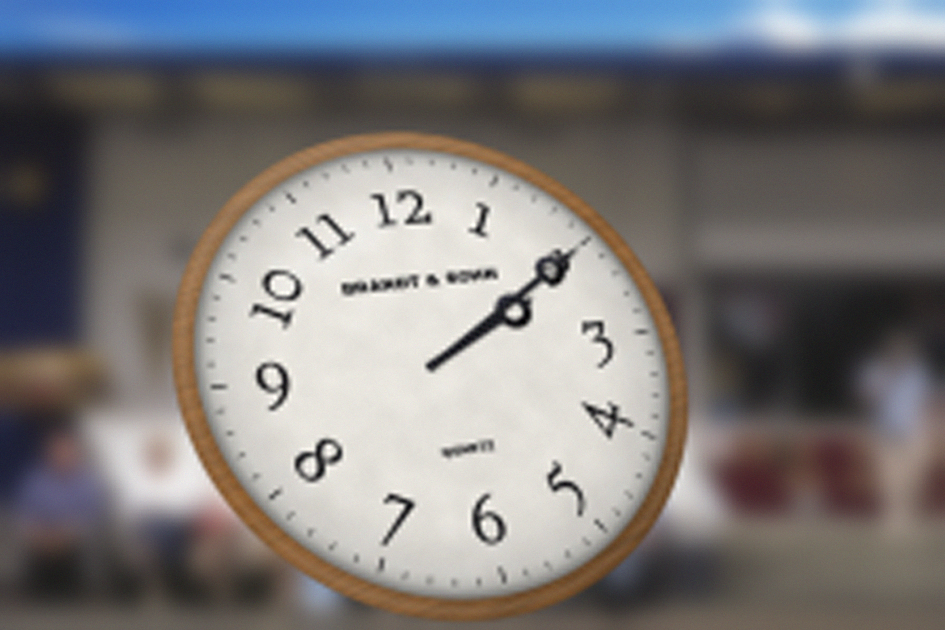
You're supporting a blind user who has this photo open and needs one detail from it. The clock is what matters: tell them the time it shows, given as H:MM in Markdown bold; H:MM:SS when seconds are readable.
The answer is **2:10**
